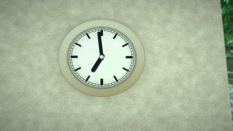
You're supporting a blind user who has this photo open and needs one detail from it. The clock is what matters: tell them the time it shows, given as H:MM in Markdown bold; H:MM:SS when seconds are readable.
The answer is **6:59**
